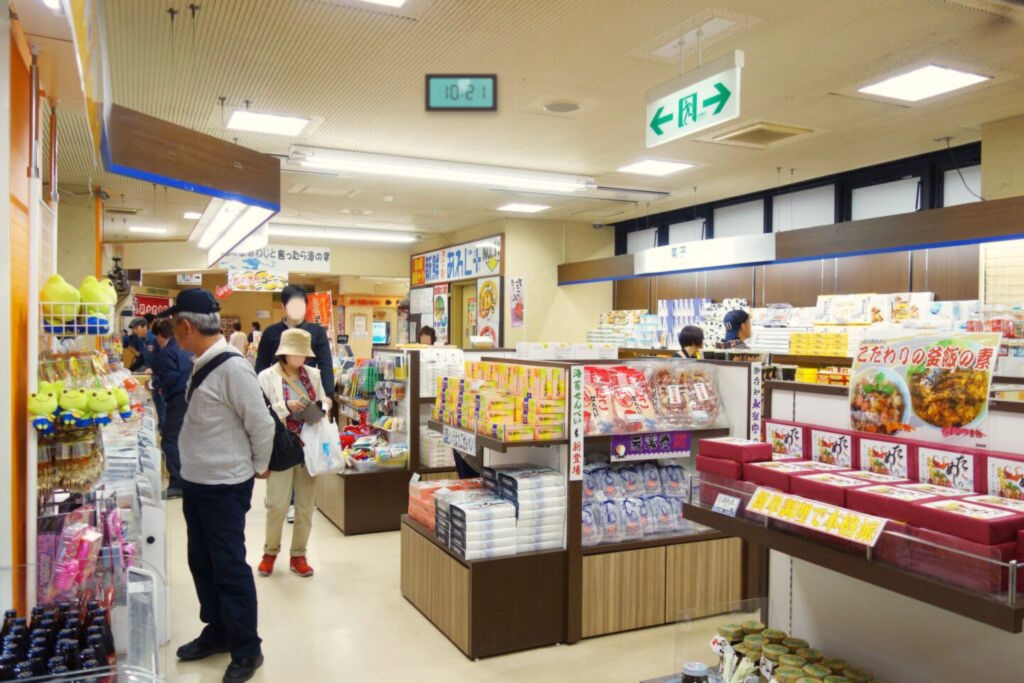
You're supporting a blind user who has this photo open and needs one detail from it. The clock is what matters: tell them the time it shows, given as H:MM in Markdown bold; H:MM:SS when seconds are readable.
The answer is **10:21**
